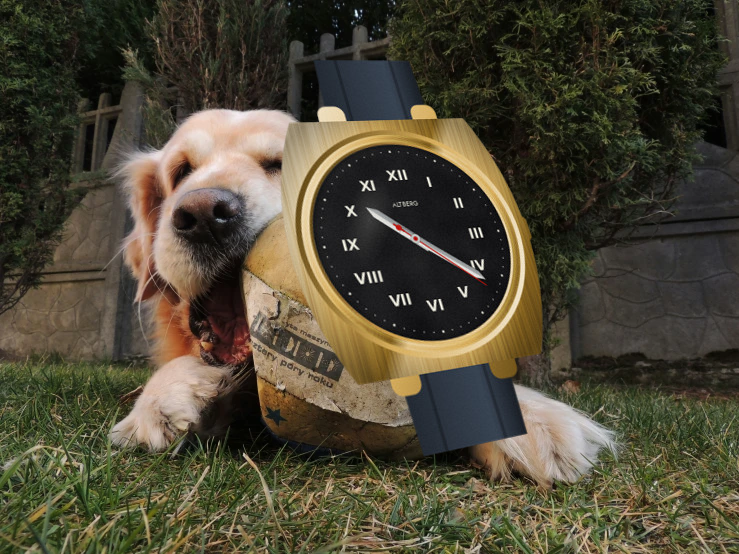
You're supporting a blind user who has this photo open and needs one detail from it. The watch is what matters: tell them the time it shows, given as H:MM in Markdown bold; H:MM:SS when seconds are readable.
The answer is **10:21:22**
